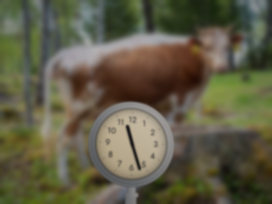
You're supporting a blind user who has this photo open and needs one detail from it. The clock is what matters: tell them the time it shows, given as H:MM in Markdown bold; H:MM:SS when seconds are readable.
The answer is **11:27**
